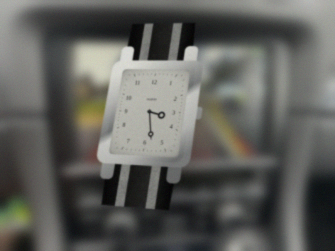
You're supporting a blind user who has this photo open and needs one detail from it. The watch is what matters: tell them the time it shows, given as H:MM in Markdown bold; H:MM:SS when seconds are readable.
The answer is **3:28**
